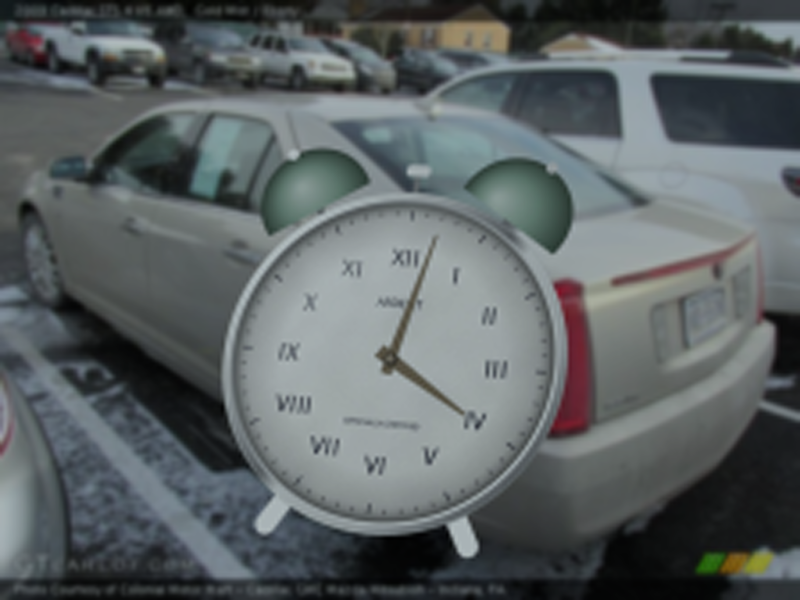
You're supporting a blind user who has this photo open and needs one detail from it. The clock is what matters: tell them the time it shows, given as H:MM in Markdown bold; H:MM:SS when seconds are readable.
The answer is **4:02**
